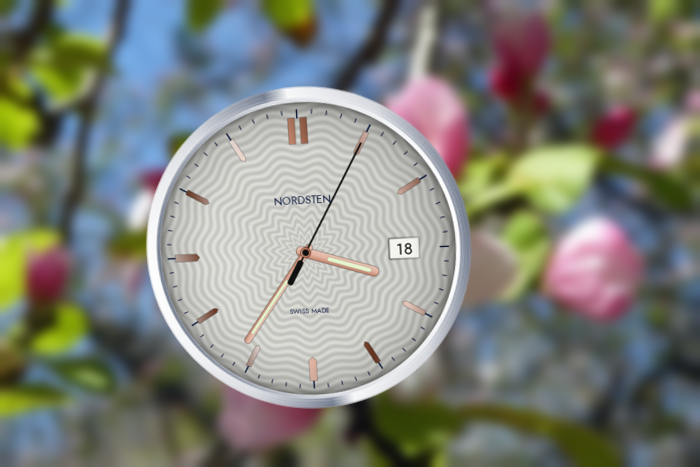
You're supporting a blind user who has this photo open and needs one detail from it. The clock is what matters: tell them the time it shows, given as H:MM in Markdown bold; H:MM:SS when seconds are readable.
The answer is **3:36:05**
